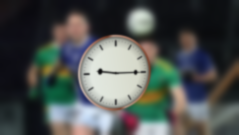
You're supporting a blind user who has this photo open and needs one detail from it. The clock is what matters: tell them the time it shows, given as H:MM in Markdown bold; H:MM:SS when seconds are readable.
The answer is **9:15**
